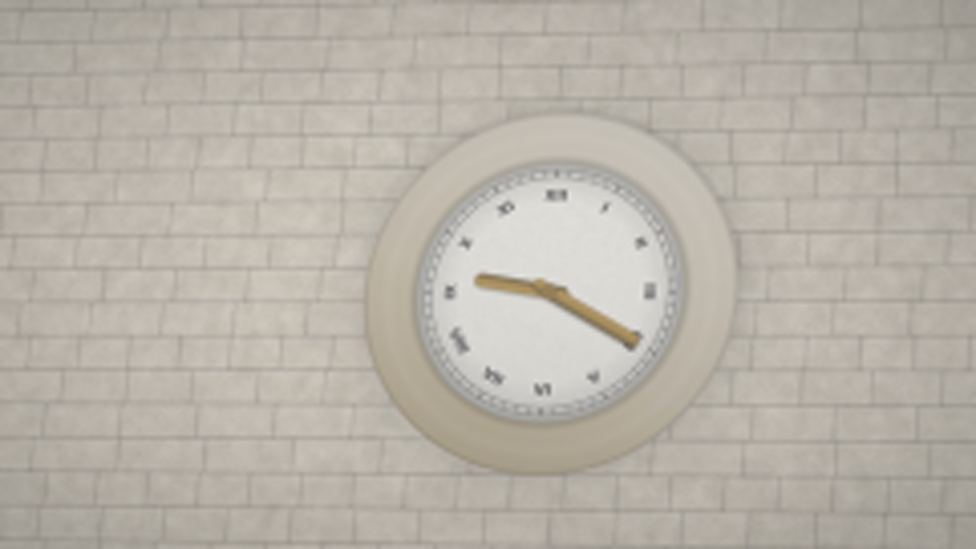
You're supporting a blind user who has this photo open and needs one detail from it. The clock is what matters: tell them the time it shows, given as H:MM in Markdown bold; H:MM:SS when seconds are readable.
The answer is **9:20**
